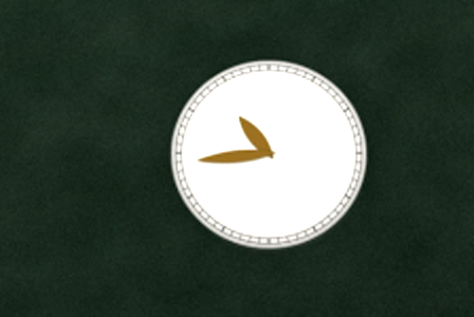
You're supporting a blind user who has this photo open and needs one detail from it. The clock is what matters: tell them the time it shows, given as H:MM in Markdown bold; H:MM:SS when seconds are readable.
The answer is **10:44**
